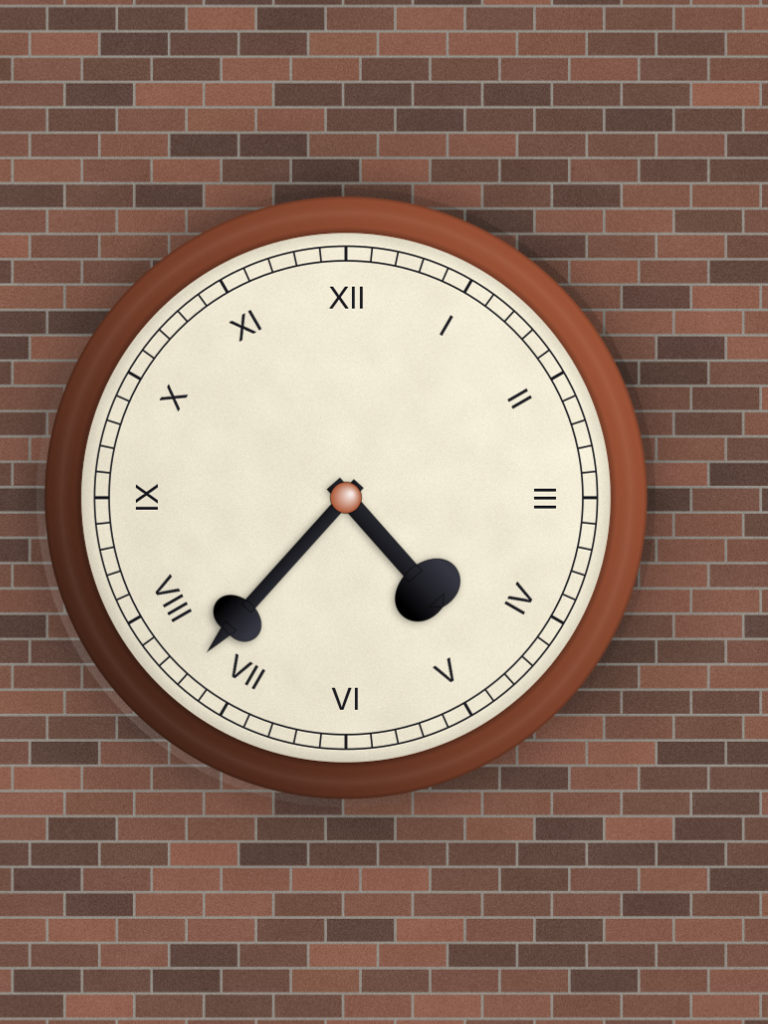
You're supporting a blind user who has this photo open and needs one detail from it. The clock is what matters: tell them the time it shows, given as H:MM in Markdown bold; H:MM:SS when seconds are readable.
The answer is **4:37**
